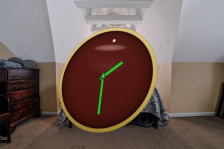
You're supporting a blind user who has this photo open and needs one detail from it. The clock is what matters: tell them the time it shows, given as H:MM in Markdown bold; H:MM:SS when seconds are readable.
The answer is **1:28**
